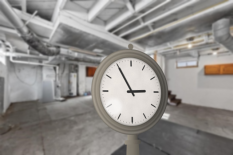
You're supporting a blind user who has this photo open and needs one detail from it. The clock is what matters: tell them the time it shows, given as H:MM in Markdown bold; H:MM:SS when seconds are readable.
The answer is **2:55**
